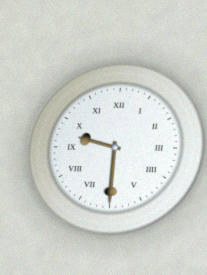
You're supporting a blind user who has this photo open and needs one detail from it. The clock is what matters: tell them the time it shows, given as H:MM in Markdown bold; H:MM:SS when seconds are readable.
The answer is **9:30**
